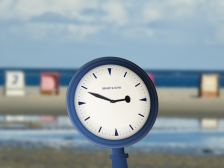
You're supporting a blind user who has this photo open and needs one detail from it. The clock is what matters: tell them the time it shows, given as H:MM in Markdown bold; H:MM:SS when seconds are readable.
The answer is **2:49**
